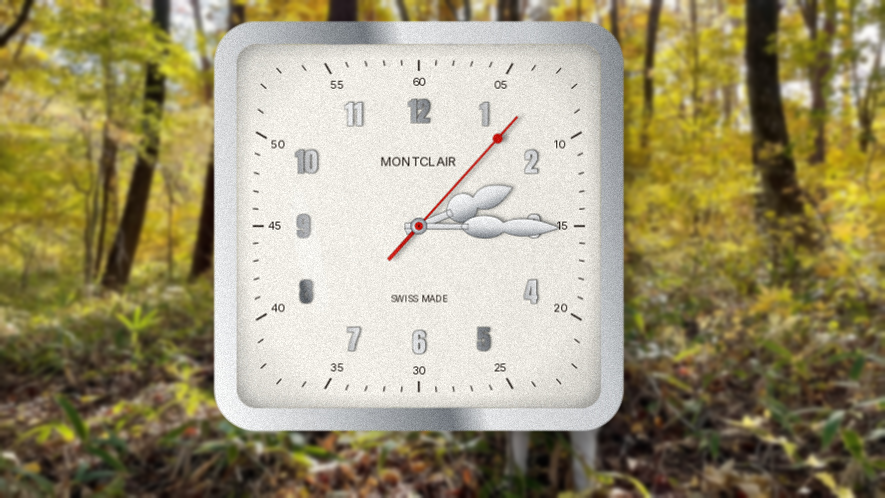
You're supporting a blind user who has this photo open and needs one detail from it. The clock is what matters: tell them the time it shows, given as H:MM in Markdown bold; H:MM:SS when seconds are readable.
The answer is **2:15:07**
